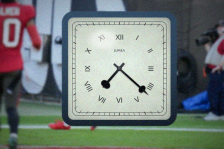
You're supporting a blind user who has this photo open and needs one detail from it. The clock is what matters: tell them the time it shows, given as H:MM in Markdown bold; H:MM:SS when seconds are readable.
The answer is **7:22**
